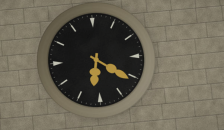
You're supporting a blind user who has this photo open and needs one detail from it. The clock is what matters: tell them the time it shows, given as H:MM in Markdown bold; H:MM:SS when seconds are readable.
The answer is **6:21**
